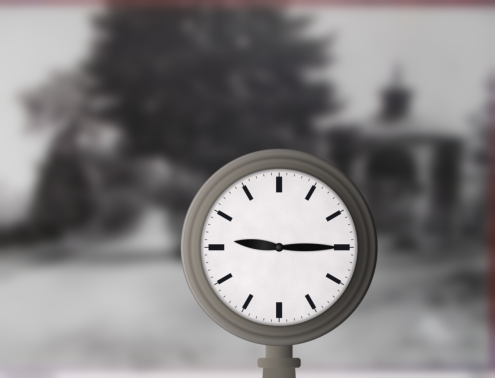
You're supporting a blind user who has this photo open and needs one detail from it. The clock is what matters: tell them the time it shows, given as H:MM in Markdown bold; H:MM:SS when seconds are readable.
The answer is **9:15**
